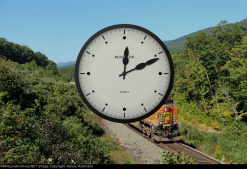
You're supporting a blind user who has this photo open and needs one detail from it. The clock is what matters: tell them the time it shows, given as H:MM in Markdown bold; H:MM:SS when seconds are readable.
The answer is **12:11**
